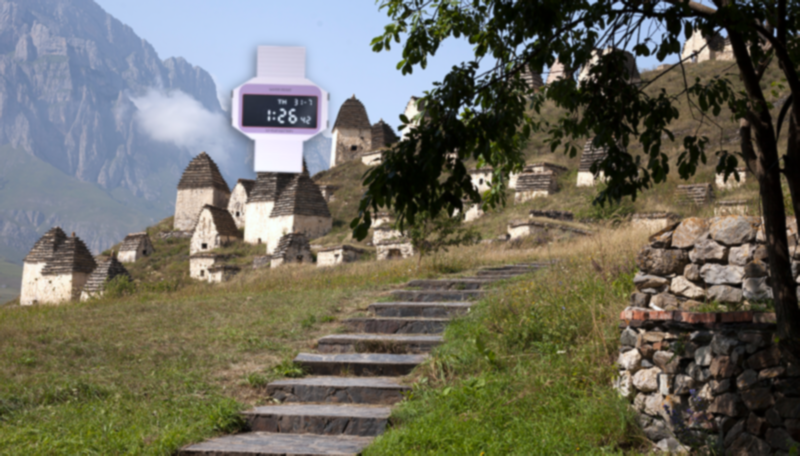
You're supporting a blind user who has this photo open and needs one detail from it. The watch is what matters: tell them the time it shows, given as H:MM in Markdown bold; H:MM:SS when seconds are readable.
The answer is **1:26**
